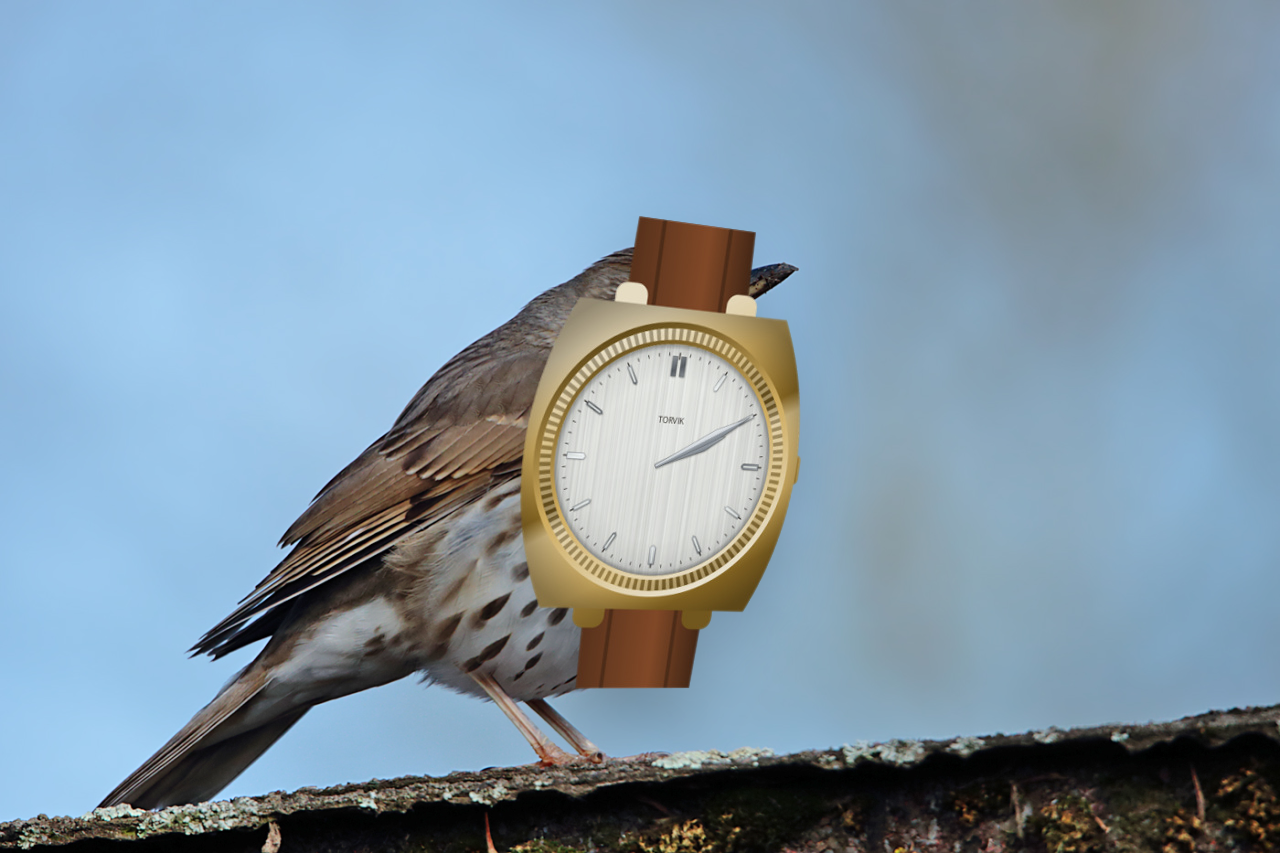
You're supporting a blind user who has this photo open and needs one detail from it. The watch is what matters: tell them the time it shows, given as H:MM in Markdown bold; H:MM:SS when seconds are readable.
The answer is **2:10**
